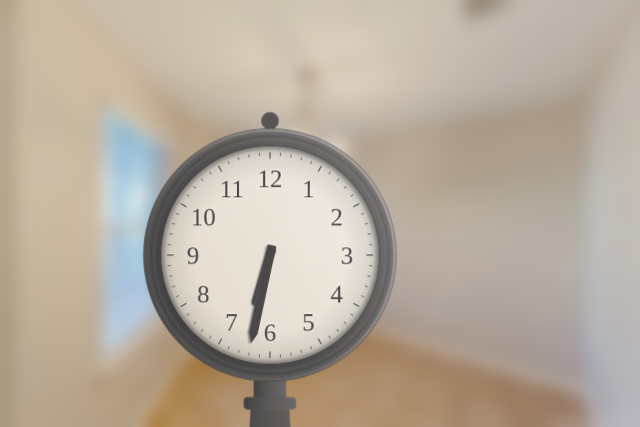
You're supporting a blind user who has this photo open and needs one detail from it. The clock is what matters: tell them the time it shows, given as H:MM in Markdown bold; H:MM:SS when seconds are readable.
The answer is **6:32**
